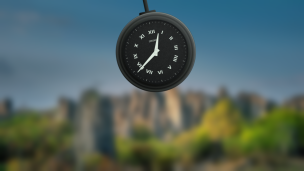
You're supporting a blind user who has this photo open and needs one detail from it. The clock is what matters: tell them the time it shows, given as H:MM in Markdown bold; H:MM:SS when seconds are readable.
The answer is **12:39**
